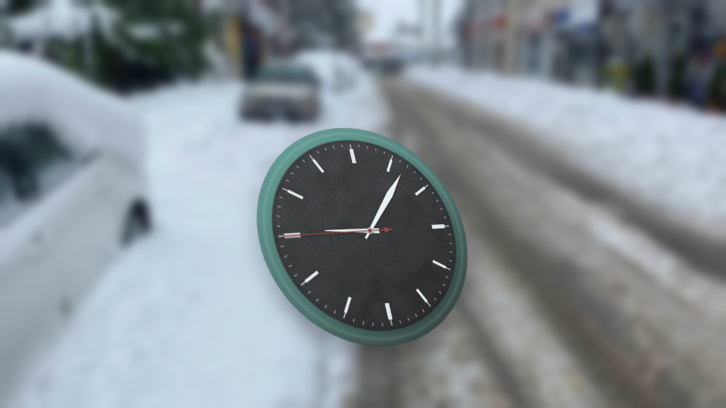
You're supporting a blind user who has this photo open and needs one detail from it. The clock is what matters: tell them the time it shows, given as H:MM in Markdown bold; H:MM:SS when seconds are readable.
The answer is **9:06:45**
